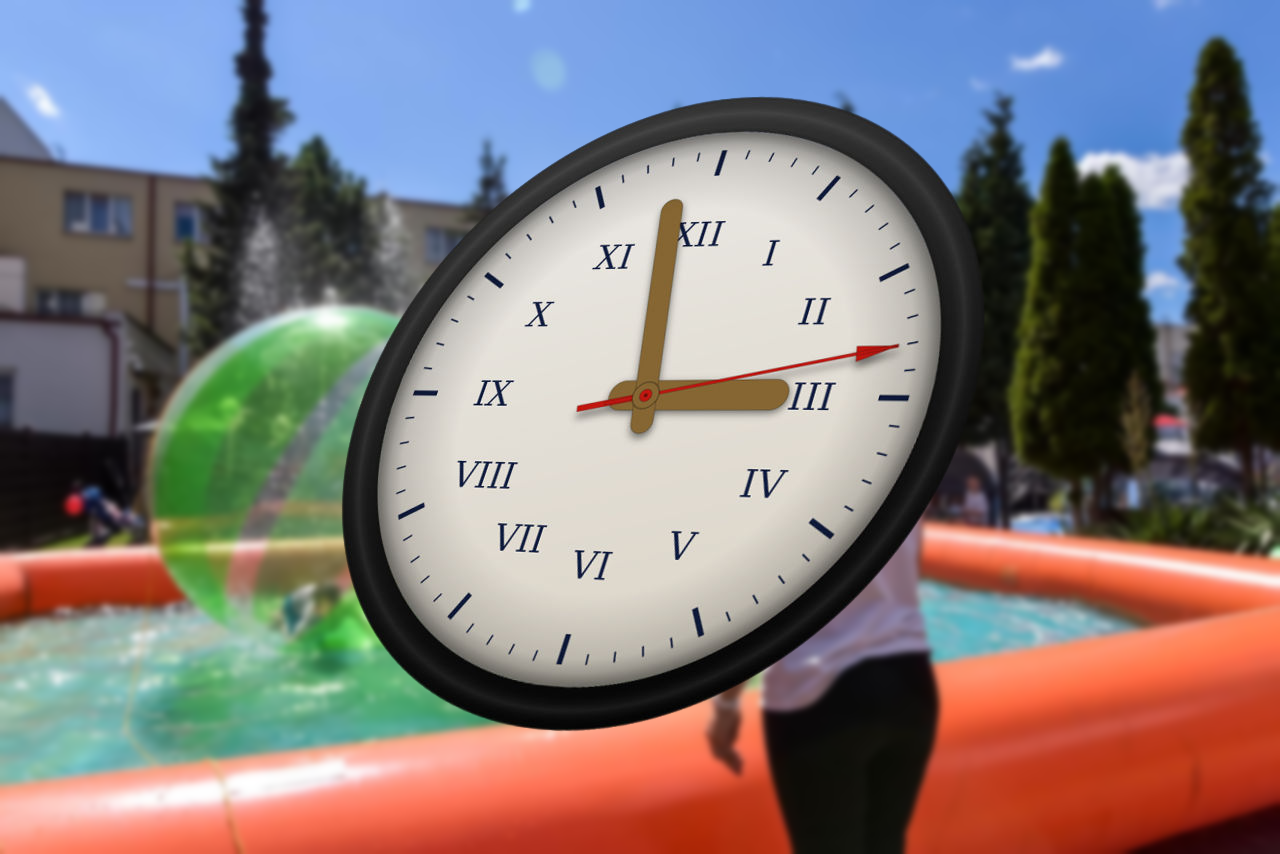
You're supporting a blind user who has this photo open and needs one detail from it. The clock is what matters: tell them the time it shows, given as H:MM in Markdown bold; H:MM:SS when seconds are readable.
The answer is **2:58:13**
